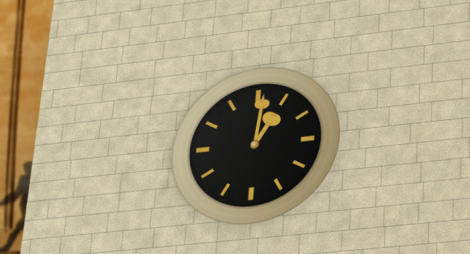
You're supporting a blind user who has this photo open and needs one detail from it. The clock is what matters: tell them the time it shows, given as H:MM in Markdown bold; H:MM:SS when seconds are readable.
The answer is **1:01**
